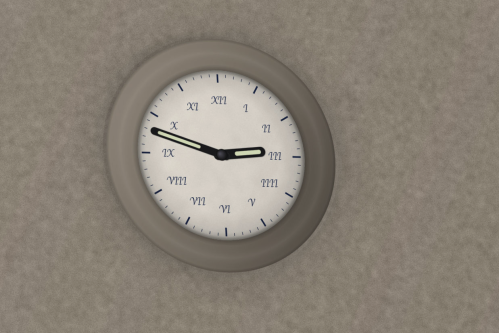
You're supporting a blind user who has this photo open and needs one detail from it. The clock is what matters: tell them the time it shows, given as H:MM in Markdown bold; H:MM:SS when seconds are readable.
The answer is **2:48**
